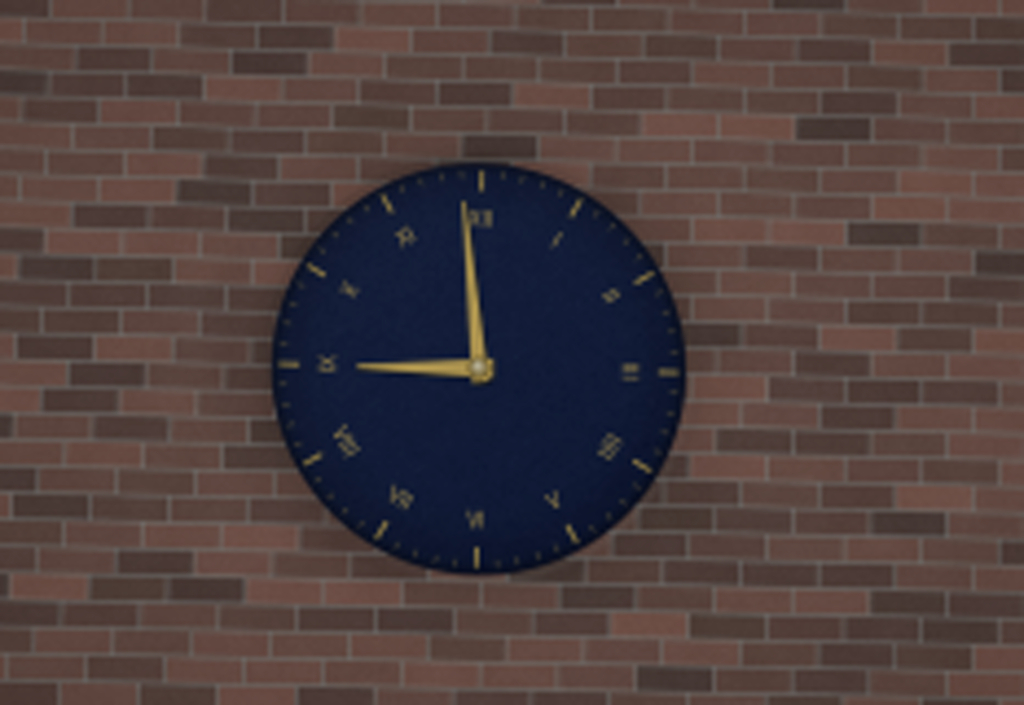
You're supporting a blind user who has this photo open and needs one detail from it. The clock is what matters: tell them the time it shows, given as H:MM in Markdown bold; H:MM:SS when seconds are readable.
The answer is **8:59**
